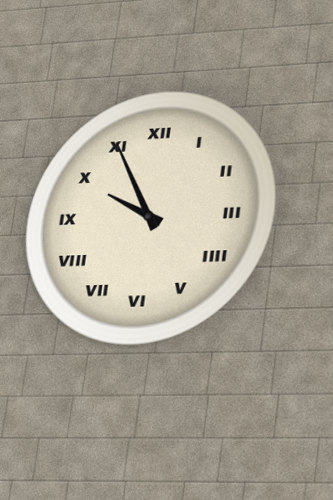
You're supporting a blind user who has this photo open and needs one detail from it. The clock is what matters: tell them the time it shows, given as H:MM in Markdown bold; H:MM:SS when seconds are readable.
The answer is **9:55**
